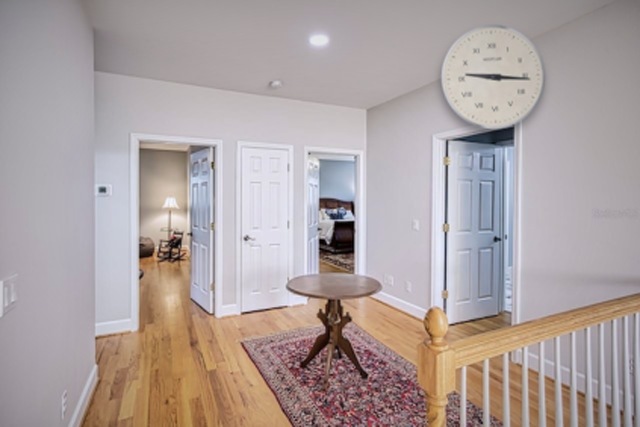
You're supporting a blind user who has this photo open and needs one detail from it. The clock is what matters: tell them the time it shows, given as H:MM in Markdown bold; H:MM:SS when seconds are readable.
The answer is **9:16**
